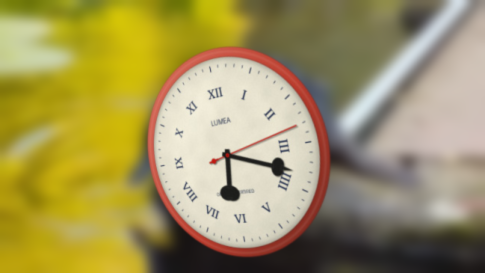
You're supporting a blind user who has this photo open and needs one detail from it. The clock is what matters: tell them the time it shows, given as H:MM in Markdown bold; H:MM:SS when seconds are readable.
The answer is **6:18:13**
